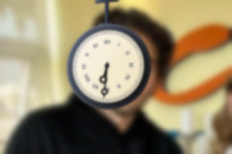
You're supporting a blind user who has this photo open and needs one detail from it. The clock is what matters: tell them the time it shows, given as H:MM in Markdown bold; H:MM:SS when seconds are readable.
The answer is **6:31**
